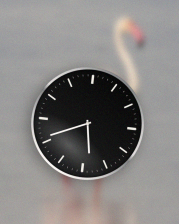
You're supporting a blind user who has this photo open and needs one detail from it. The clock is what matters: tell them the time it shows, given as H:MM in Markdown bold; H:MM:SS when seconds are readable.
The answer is **5:41**
